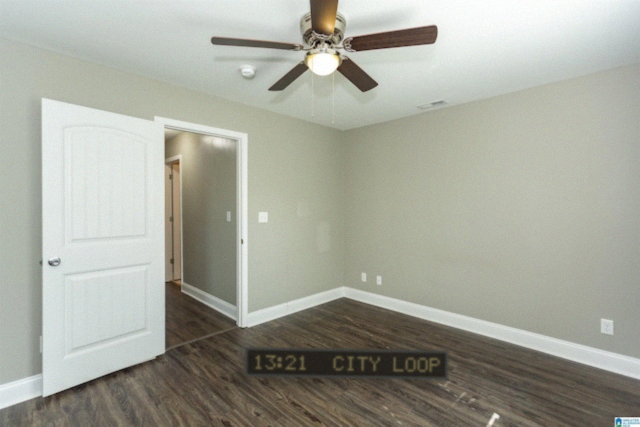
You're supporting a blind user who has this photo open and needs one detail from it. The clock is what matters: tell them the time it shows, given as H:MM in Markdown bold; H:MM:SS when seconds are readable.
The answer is **13:21**
